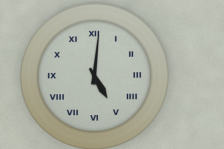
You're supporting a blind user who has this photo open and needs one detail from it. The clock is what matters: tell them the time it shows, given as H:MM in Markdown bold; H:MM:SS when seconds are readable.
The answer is **5:01**
